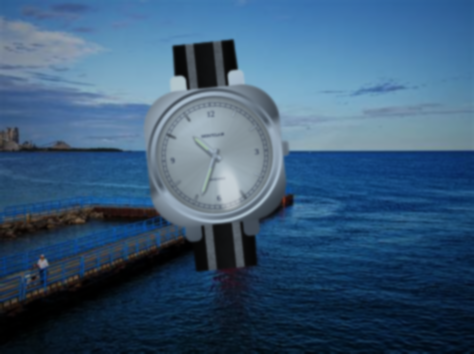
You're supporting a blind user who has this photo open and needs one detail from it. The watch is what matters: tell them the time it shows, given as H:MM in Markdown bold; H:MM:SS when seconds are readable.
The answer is **10:34**
